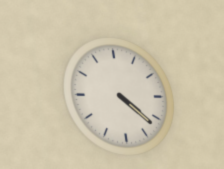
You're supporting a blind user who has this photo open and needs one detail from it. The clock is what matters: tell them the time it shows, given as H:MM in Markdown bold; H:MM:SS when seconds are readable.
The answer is **4:22**
